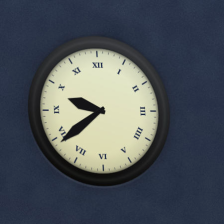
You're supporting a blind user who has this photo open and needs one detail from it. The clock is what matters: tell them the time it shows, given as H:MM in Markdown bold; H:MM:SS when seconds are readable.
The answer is **9:39**
